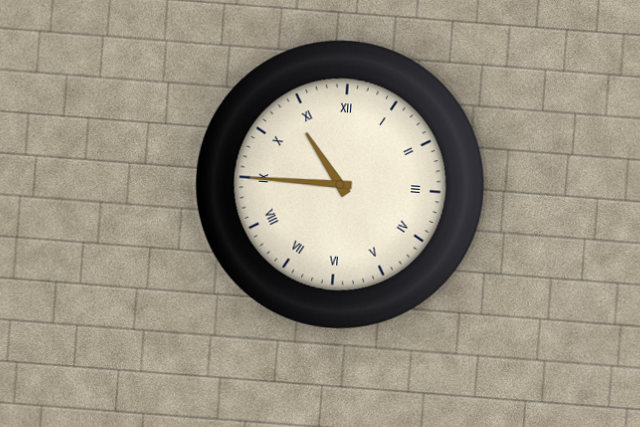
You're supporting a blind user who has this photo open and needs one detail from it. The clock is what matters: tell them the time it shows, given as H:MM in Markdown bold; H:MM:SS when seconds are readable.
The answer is **10:45**
